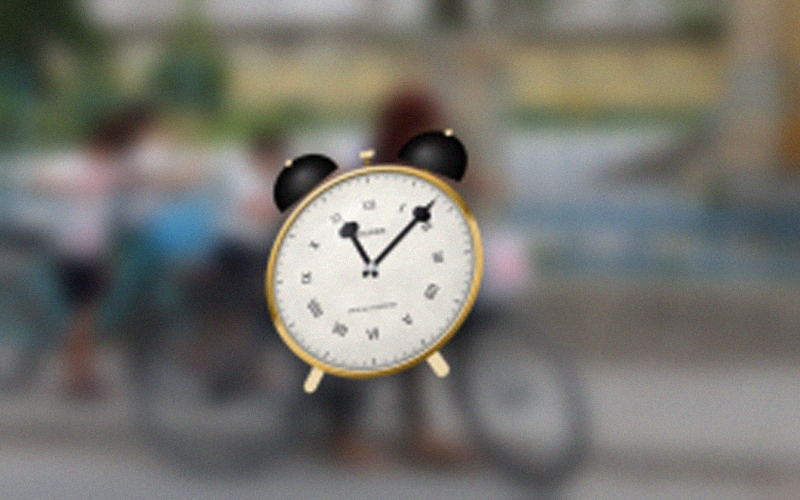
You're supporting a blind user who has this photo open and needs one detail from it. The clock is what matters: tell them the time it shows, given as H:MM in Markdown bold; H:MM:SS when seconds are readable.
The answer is **11:08**
